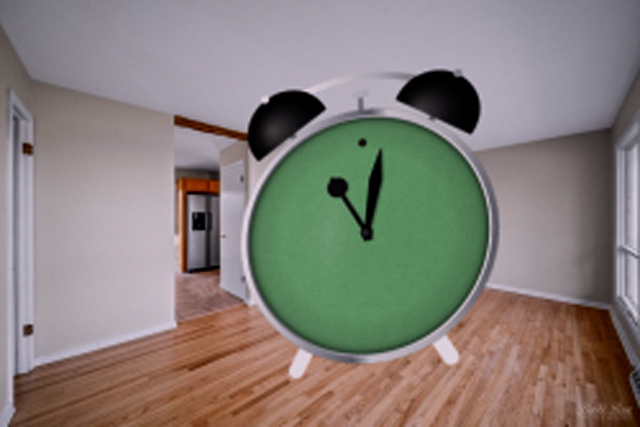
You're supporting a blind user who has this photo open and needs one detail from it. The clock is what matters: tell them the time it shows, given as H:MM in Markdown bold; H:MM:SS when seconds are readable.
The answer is **11:02**
